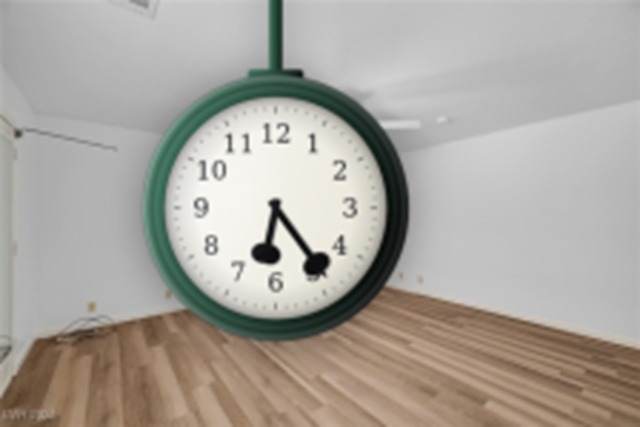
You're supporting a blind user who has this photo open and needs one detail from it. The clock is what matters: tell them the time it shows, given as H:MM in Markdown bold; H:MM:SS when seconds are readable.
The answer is **6:24**
